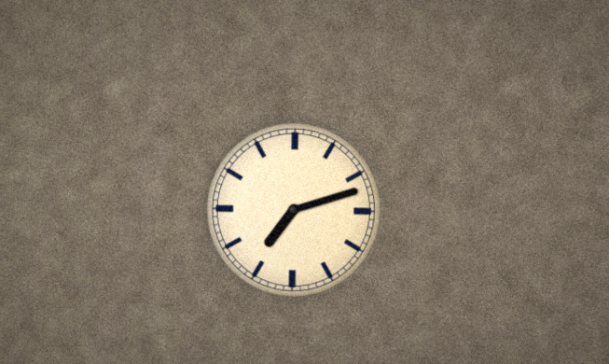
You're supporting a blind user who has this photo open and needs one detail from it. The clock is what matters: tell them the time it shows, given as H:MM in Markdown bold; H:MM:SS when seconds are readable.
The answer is **7:12**
